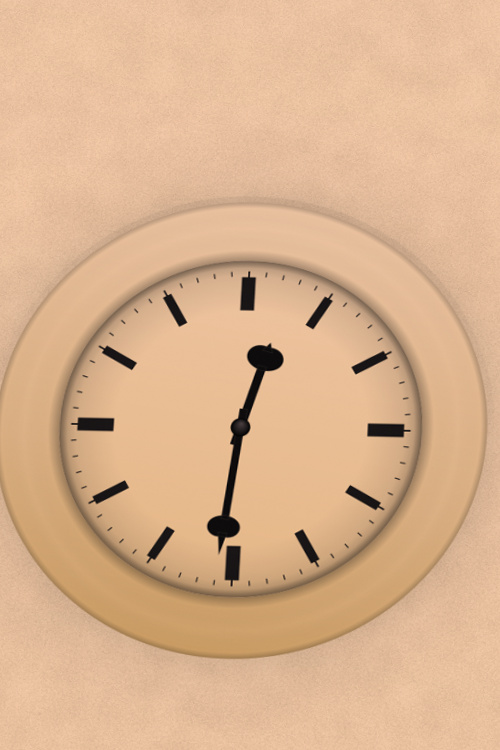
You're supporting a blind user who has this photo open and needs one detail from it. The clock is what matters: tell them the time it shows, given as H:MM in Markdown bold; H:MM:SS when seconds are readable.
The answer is **12:31**
